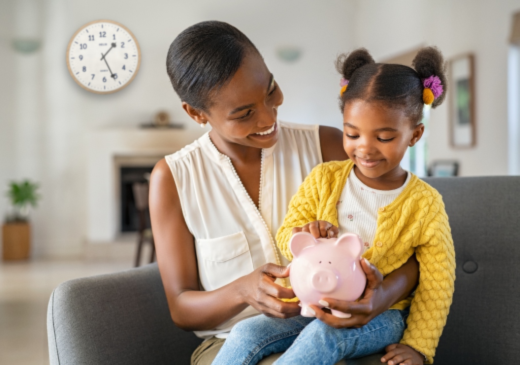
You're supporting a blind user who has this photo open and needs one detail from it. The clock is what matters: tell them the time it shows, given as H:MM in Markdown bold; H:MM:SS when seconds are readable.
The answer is **1:26**
